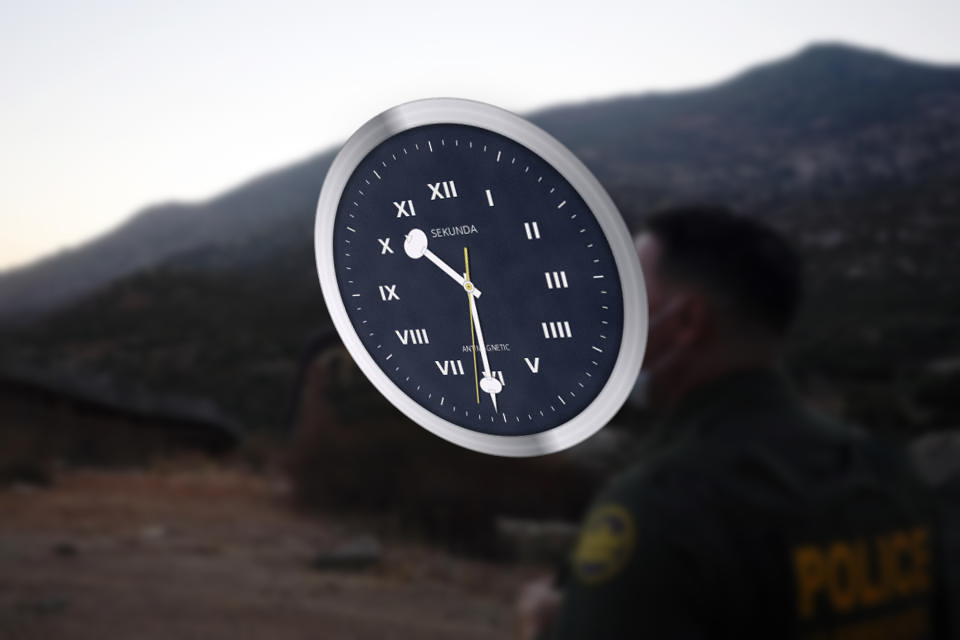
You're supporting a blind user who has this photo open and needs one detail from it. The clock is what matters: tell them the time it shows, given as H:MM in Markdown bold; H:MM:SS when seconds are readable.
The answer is **10:30:32**
